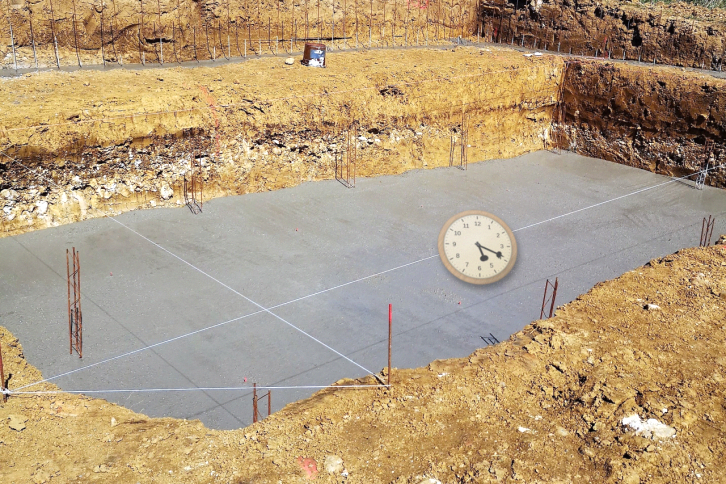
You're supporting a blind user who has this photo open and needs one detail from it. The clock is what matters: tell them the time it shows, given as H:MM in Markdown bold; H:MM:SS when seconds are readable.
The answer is **5:19**
